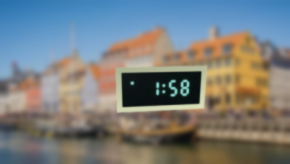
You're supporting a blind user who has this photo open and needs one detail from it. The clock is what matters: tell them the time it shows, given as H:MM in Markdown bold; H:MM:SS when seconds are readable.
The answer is **1:58**
